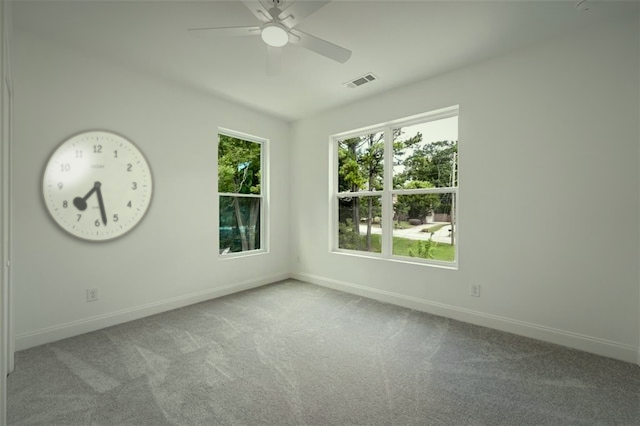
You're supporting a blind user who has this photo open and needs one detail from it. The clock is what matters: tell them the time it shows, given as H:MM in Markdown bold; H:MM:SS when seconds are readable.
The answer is **7:28**
